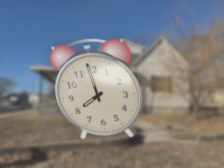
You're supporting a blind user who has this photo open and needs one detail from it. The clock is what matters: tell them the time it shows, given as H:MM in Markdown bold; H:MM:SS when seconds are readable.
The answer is **7:59**
